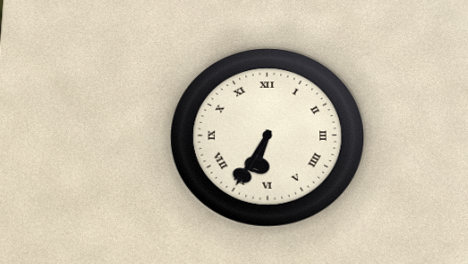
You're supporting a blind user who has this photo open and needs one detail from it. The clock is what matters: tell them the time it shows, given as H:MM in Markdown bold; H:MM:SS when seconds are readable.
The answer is **6:35**
